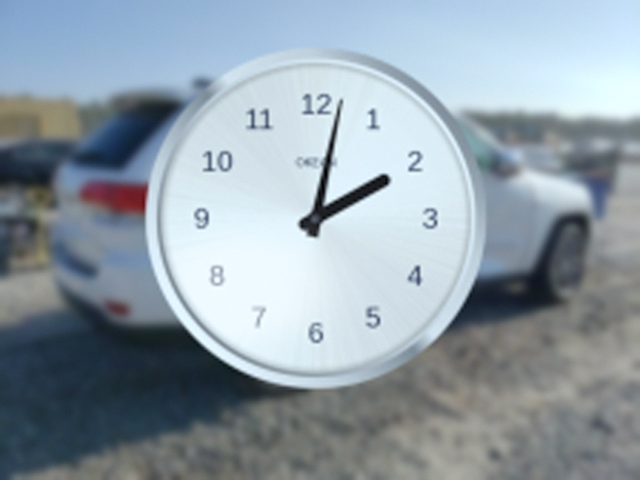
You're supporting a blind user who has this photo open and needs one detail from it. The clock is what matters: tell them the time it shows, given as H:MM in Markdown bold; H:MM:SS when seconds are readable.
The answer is **2:02**
